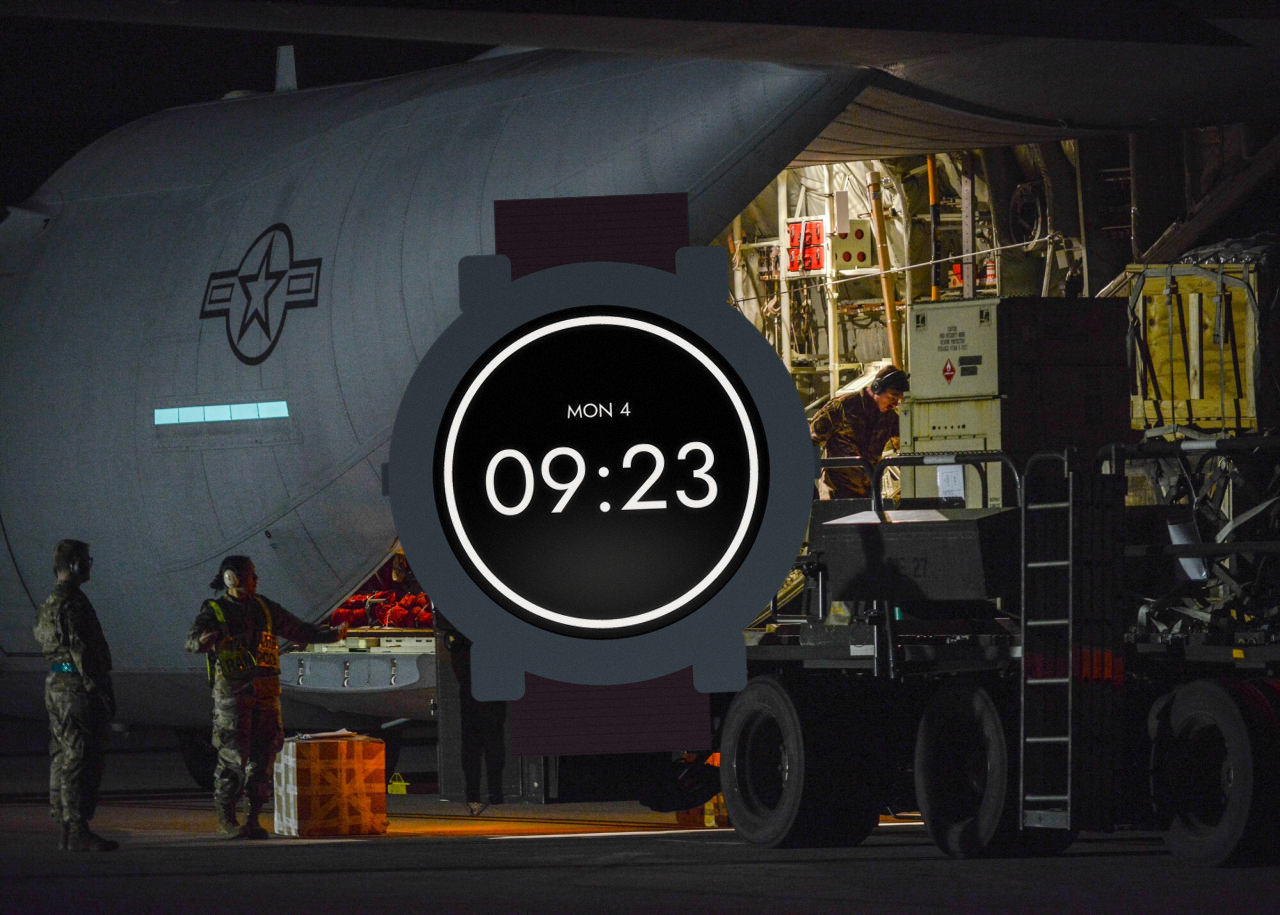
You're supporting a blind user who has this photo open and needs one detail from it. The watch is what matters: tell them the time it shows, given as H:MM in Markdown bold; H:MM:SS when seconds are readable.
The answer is **9:23**
